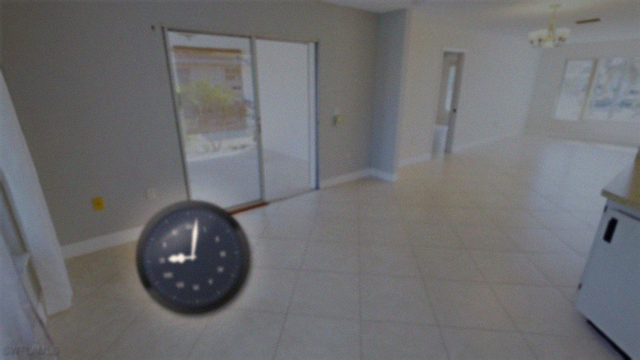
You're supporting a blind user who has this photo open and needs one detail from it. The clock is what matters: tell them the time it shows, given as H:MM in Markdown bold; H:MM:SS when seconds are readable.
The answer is **9:02**
